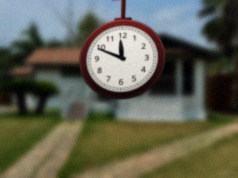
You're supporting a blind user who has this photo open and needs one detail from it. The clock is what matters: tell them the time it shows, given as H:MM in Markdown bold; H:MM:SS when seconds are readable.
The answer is **11:49**
